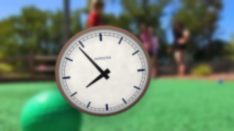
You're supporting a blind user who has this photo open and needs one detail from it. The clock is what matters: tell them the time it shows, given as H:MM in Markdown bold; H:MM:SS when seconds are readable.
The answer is **7:54**
